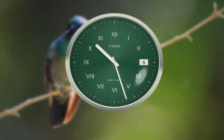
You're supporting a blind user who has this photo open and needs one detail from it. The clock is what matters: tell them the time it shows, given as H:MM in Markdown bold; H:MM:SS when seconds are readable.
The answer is **10:27**
